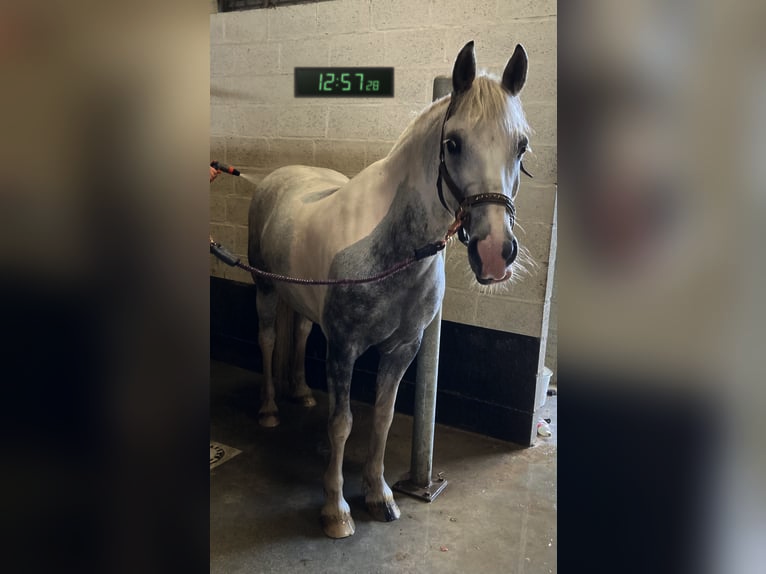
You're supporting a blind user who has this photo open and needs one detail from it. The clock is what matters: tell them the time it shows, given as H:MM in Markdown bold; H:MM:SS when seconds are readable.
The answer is **12:57**
